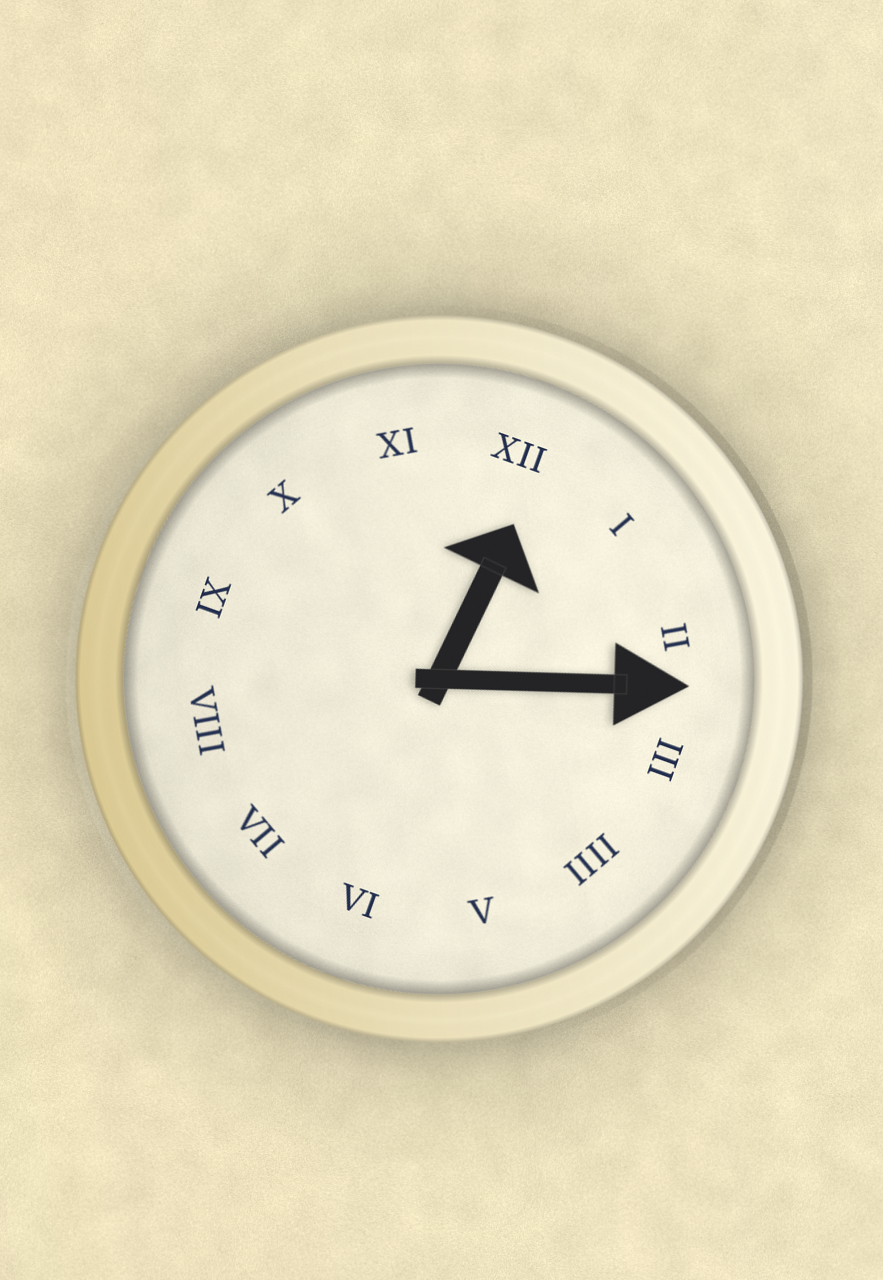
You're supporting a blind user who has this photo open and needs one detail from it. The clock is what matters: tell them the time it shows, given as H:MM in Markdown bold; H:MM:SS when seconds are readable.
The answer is **12:12**
